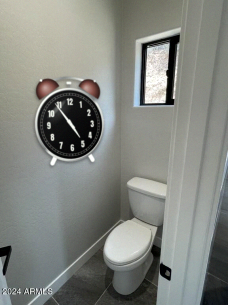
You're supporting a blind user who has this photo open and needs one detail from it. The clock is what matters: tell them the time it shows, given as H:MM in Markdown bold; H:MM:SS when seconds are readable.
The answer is **4:54**
